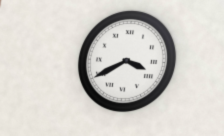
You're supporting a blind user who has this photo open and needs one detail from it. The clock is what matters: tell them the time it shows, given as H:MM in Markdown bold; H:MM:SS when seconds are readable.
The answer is **3:40**
